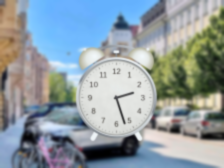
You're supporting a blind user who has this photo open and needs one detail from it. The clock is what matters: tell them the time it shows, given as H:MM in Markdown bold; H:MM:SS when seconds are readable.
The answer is **2:27**
